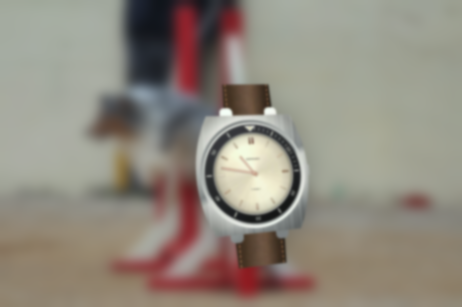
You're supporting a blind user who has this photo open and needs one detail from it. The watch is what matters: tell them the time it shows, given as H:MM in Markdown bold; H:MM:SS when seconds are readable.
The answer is **10:47**
